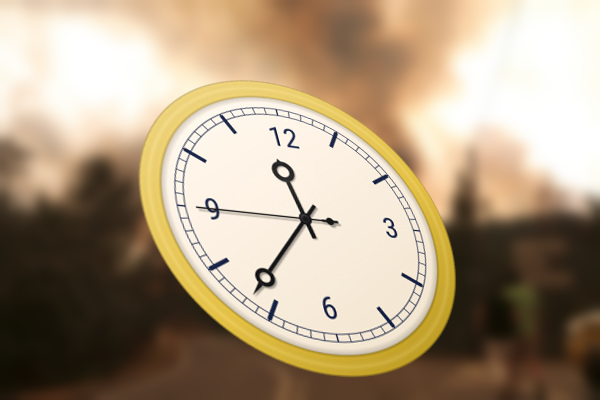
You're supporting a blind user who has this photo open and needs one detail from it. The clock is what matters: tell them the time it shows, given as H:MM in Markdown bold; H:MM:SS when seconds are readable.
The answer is **11:36:45**
